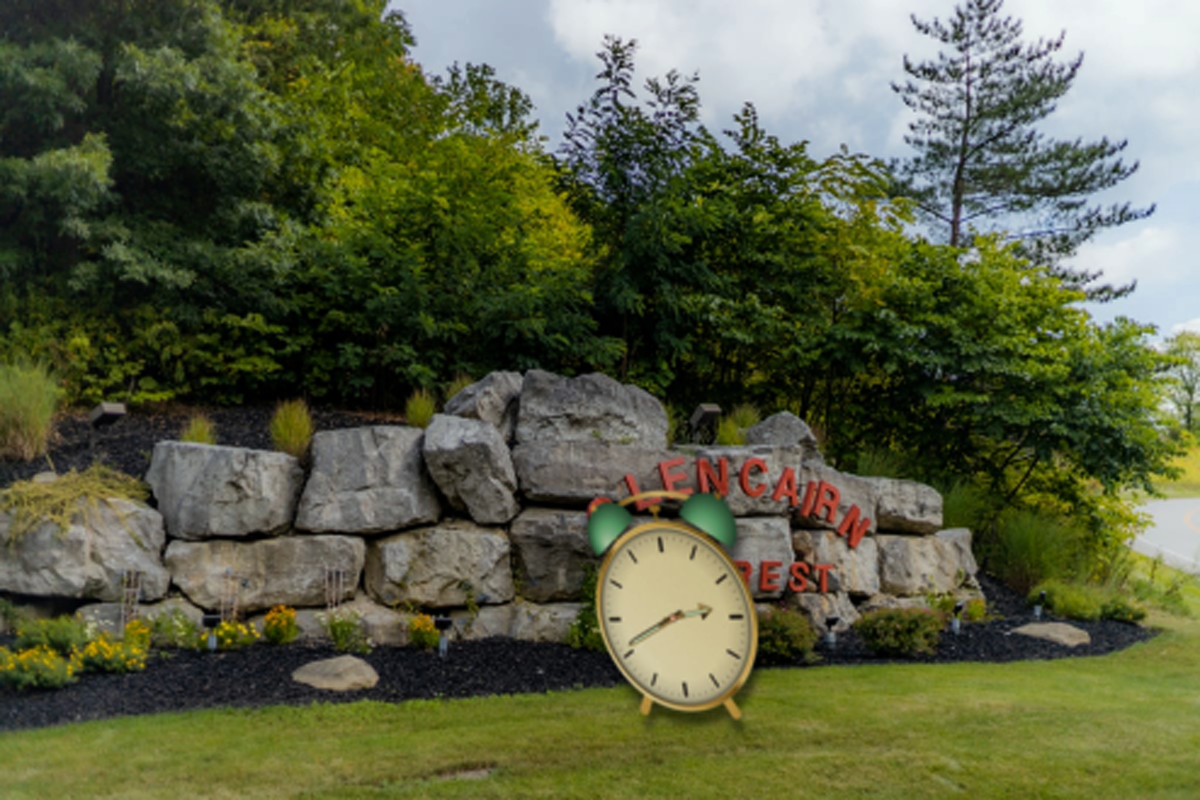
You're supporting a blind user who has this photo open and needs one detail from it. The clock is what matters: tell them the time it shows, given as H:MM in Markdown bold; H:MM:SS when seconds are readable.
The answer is **2:41**
